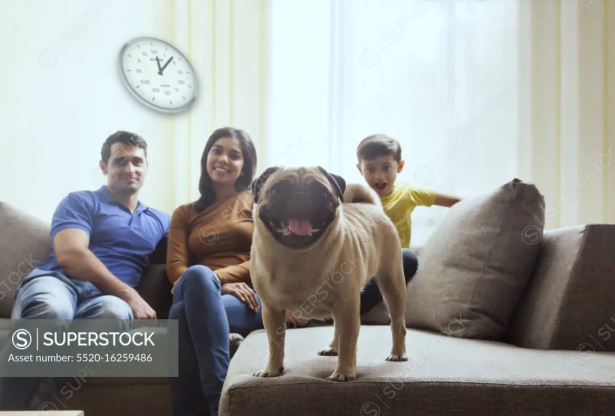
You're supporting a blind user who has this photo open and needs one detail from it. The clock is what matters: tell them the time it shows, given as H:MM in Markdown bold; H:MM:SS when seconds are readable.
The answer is **12:08**
